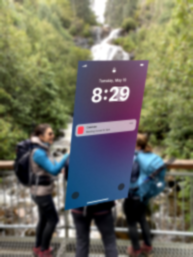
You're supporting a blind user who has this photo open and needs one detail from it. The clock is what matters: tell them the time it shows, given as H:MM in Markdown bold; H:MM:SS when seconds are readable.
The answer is **8:29**
